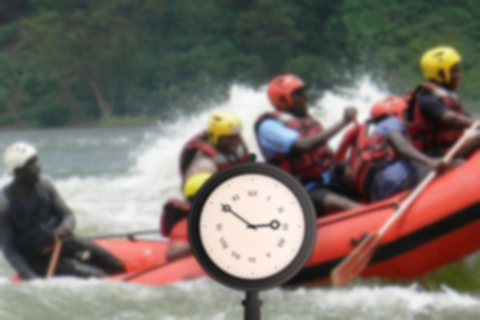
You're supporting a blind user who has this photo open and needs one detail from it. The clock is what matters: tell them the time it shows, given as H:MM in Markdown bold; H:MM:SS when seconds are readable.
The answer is **2:51**
